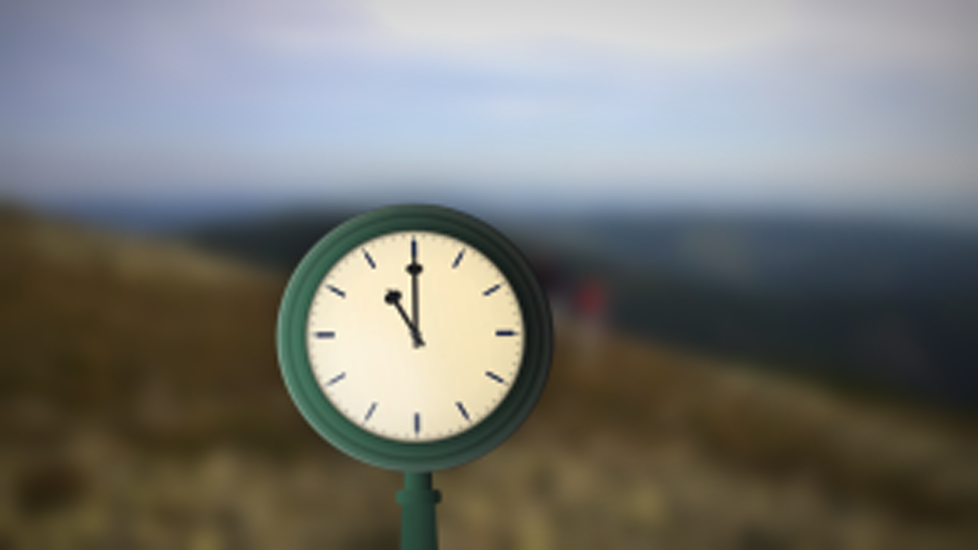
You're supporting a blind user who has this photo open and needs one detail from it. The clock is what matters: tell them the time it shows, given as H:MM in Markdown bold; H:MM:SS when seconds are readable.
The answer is **11:00**
